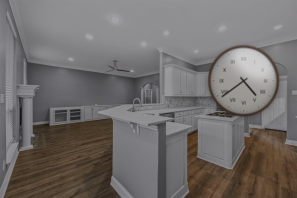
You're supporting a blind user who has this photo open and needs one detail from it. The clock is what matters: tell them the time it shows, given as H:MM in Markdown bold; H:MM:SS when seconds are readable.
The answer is **4:39**
